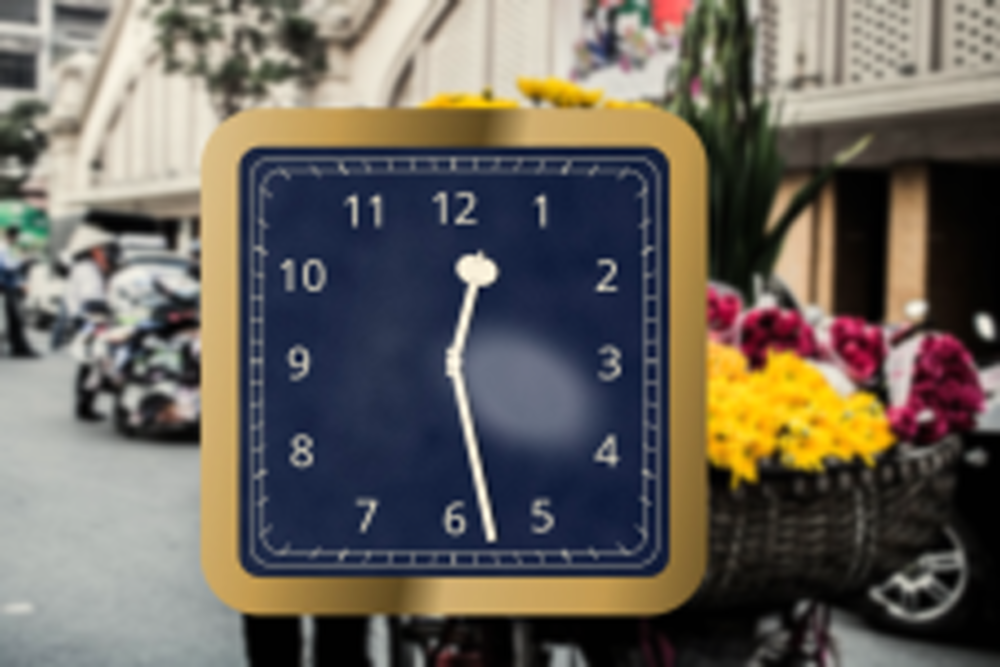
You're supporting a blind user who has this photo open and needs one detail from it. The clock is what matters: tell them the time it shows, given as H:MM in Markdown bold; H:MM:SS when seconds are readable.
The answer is **12:28**
